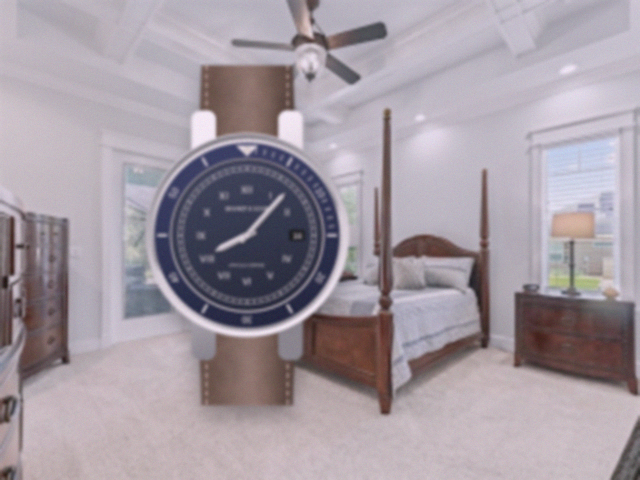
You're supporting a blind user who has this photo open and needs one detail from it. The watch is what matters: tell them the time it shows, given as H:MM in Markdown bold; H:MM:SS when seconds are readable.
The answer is **8:07**
